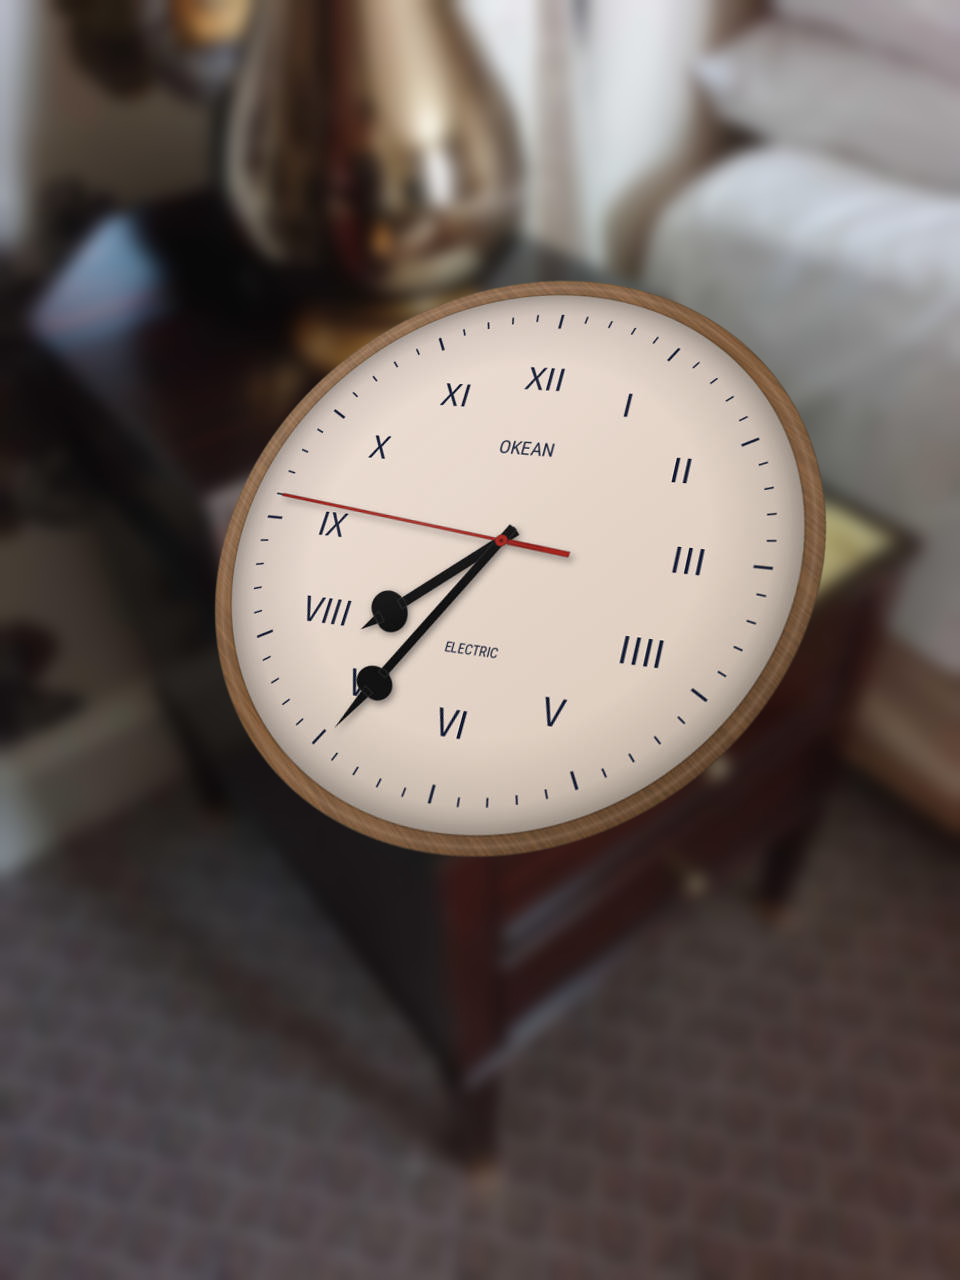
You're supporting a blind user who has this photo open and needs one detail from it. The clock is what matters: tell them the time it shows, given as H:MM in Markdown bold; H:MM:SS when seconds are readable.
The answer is **7:34:46**
